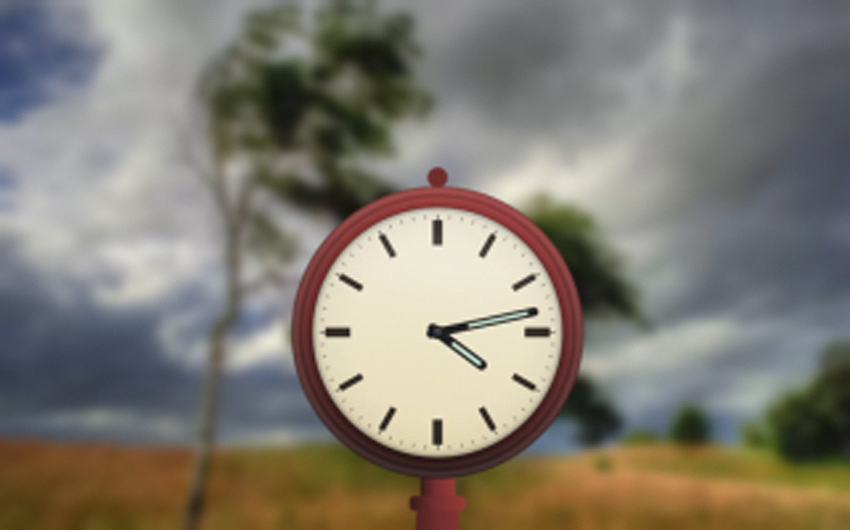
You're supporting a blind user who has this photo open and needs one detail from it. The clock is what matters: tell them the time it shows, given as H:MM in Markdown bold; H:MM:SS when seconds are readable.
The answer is **4:13**
